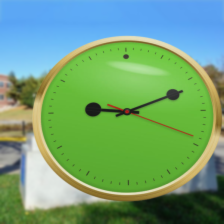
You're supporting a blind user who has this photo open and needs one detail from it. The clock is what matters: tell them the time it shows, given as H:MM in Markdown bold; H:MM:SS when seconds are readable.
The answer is **9:11:19**
